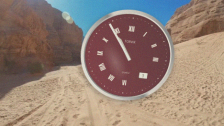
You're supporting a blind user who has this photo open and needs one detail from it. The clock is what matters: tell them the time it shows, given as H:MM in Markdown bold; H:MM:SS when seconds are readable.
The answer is **10:54**
